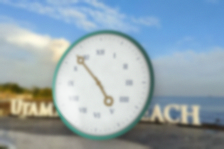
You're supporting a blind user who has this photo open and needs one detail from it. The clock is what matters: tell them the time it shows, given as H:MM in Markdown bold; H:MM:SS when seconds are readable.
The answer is **4:53**
